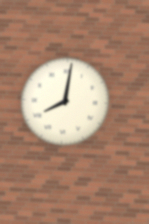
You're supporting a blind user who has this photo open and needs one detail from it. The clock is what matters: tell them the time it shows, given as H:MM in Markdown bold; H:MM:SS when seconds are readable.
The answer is **8:01**
